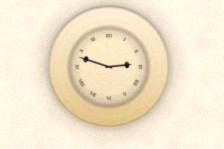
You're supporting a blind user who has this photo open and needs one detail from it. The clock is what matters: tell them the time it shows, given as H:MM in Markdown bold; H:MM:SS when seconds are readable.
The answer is **2:48**
